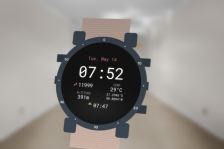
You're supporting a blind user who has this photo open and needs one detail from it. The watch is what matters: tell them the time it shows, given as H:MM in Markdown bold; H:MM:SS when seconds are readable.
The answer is **7:52**
